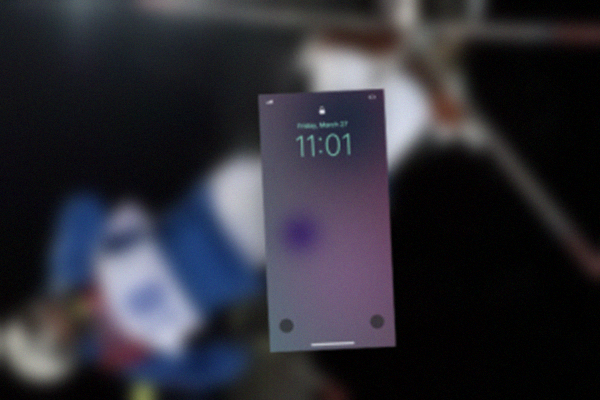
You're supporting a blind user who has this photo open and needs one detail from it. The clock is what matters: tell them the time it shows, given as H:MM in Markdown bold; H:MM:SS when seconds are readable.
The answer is **11:01**
